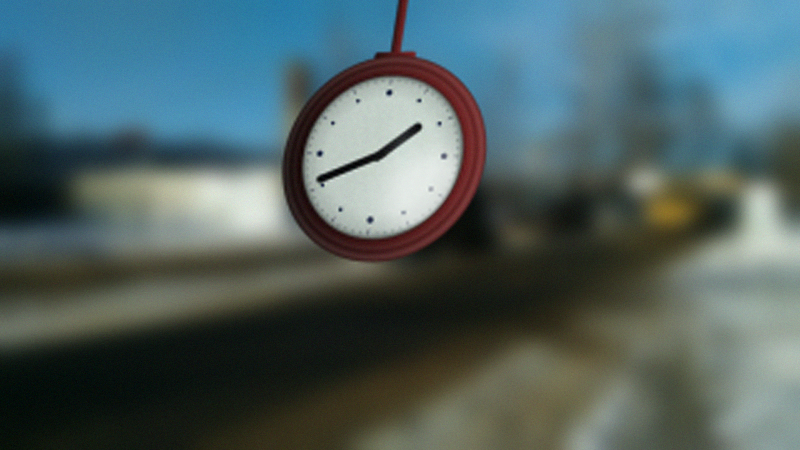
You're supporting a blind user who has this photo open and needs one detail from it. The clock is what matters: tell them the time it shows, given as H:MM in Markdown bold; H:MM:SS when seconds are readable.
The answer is **1:41**
